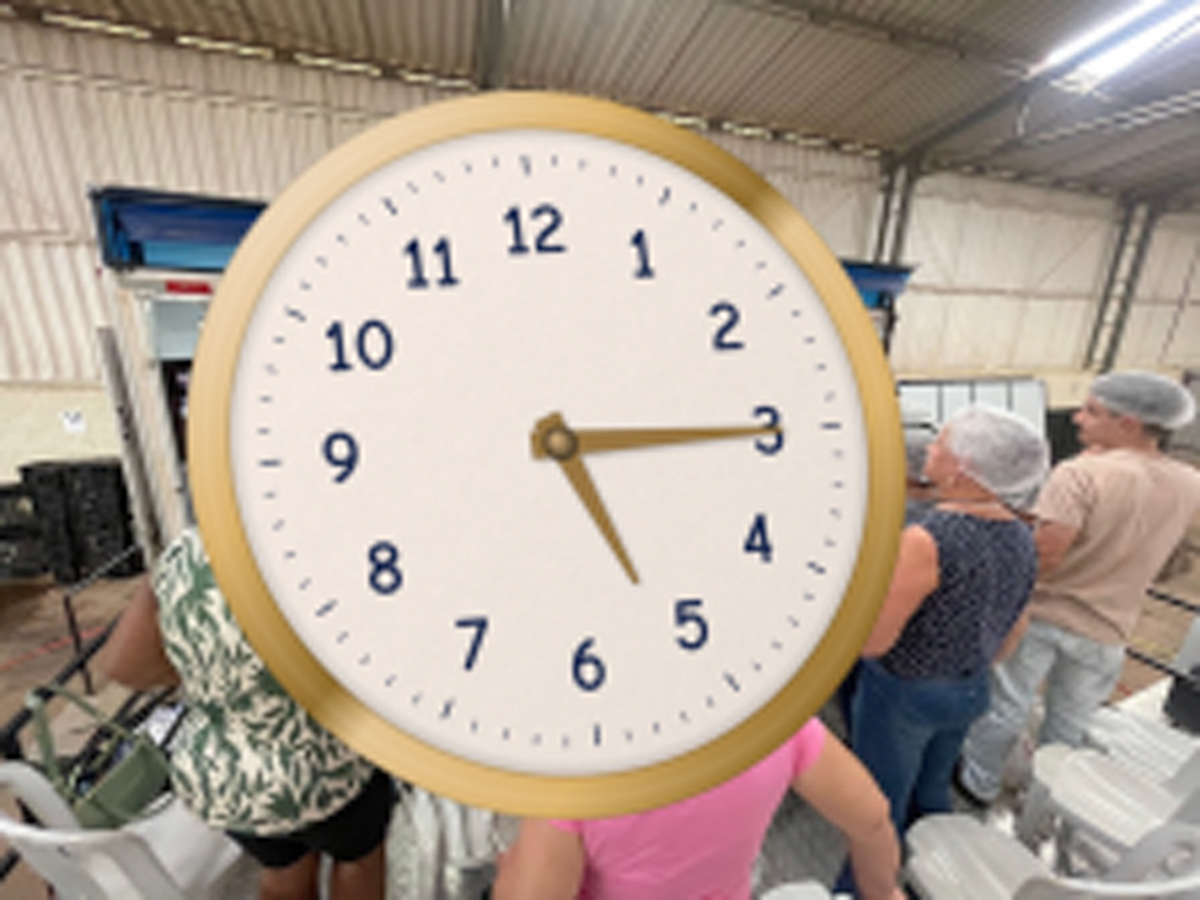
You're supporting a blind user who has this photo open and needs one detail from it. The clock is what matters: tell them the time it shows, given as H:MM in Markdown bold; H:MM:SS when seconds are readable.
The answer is **5:15**
